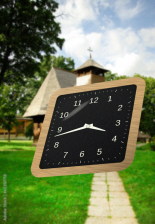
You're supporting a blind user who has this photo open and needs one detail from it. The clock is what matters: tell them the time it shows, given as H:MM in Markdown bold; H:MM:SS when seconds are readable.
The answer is **3:43**
